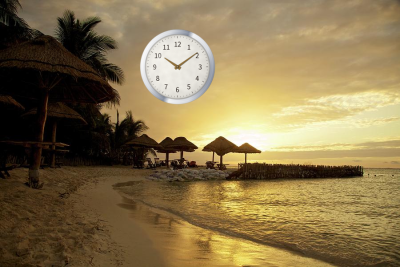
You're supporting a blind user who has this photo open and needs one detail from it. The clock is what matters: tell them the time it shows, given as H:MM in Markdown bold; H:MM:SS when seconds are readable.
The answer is **10:09**
